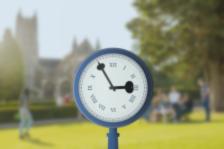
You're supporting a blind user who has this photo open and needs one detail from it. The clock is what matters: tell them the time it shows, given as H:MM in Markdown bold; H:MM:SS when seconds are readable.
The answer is **2:55**
